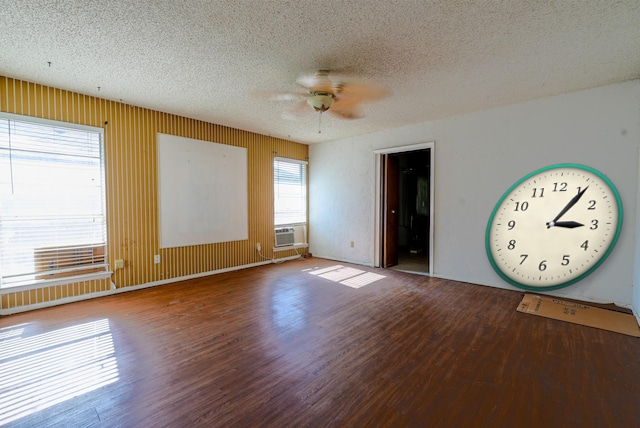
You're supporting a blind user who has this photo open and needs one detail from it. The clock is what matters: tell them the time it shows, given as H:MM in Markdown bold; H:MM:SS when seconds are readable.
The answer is **3:06**
